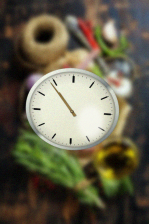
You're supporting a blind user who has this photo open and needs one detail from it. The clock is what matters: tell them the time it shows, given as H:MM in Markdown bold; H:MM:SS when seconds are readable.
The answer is **10:54**
